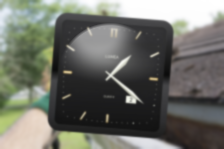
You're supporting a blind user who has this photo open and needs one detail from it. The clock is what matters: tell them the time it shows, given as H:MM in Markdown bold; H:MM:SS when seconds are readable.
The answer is **1:21**
